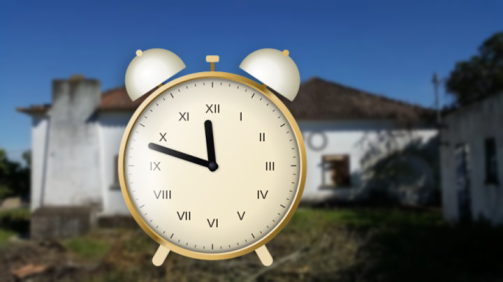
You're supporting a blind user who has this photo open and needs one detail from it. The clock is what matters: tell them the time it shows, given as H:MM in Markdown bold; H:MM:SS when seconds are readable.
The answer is **11:48**
